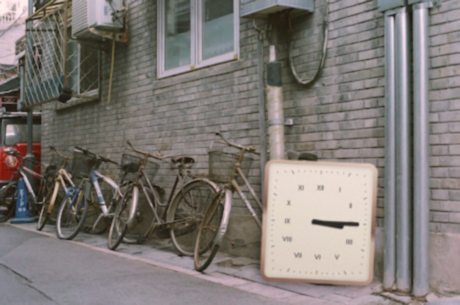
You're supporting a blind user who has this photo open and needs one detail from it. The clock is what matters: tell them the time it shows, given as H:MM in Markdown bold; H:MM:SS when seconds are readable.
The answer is **3:15**
